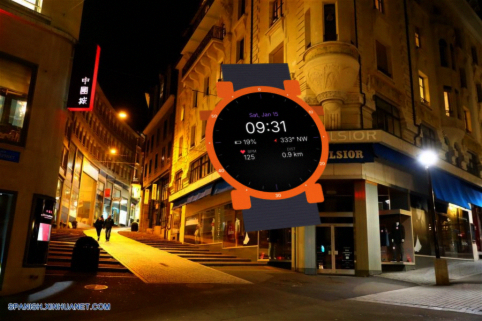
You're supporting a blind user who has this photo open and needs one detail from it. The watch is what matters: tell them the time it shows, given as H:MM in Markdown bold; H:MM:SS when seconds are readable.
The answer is **9:31**
